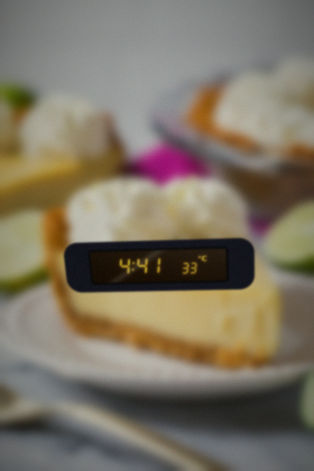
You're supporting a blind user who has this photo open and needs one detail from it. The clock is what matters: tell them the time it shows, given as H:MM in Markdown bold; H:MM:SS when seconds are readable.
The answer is **4:41**
